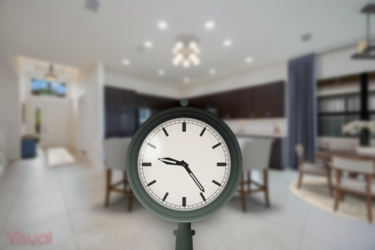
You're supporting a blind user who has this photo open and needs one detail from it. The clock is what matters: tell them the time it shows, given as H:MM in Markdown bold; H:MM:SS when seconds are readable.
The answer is **9:24**
